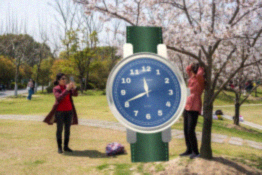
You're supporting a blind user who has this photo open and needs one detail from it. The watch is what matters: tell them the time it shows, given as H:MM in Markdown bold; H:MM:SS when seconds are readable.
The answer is **11:41**
